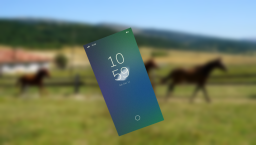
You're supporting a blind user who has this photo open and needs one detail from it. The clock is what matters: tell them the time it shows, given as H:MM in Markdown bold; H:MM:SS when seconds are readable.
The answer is **10:59**
